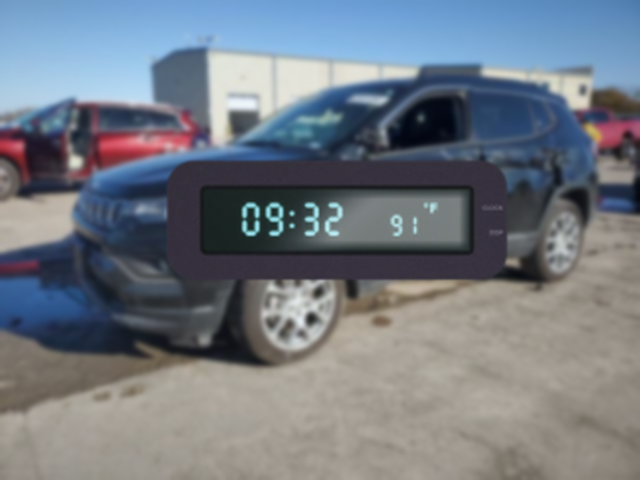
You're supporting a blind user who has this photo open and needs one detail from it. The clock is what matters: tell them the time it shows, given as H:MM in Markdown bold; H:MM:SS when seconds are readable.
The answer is **9:32**
